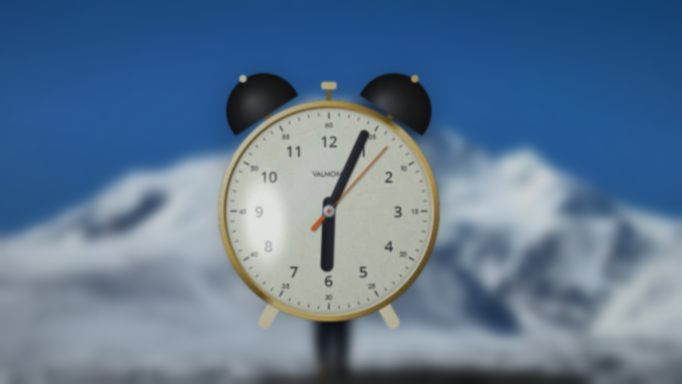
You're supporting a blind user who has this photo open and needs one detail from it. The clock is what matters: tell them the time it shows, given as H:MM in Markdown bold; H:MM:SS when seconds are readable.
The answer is **6:04:07**
